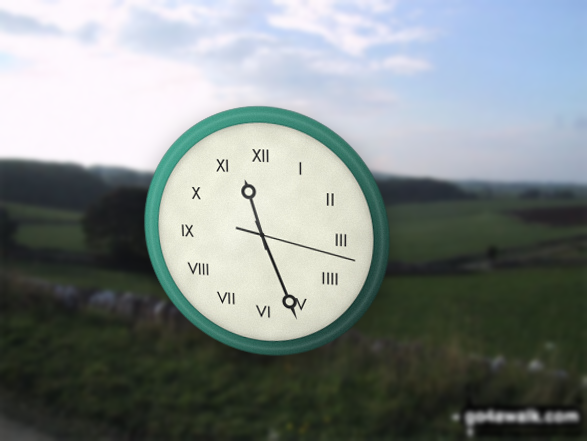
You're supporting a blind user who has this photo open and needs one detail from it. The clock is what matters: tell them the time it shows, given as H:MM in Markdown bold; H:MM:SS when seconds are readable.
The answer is **11:26:17**
